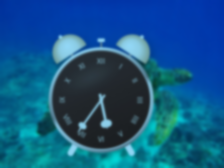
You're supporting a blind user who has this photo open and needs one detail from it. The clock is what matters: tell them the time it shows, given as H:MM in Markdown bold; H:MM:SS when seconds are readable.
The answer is **5:36**
